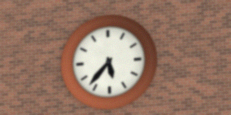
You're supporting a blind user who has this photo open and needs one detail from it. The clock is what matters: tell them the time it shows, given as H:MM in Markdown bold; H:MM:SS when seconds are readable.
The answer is **5:37**
